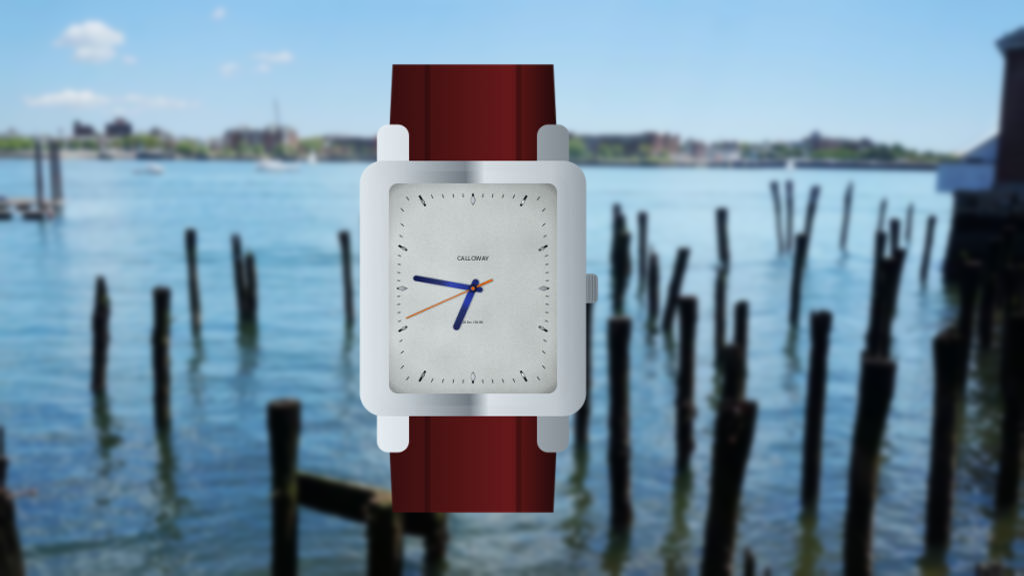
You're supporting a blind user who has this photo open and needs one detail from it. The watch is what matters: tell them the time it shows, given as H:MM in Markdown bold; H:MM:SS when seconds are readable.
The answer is **6:46:41**
